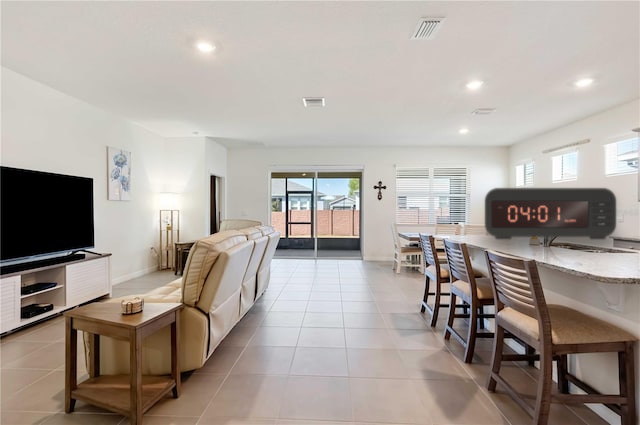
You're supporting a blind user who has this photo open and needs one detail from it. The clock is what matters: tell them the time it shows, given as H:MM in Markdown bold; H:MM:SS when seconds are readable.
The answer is **4:01**
